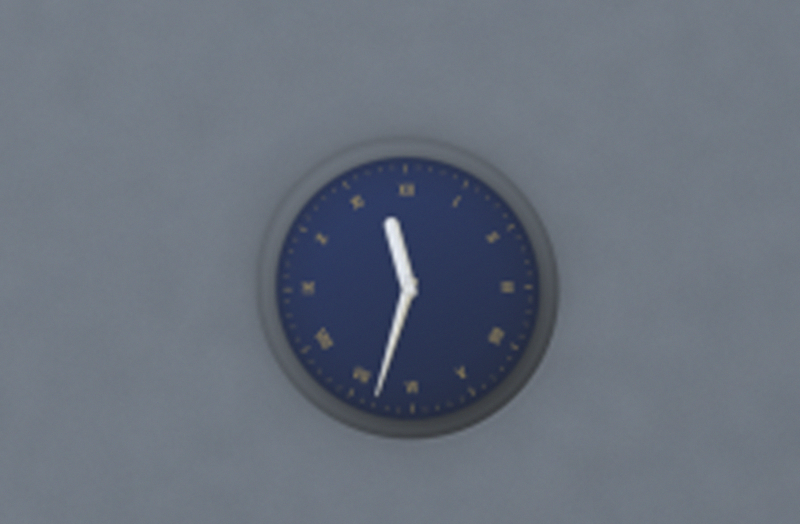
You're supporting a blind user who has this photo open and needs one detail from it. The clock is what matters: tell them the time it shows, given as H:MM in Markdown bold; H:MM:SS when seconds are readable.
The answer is **11:33**
